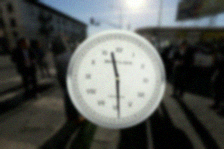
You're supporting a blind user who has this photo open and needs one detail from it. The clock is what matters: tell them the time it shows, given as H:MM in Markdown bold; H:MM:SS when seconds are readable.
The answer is **11:29**
